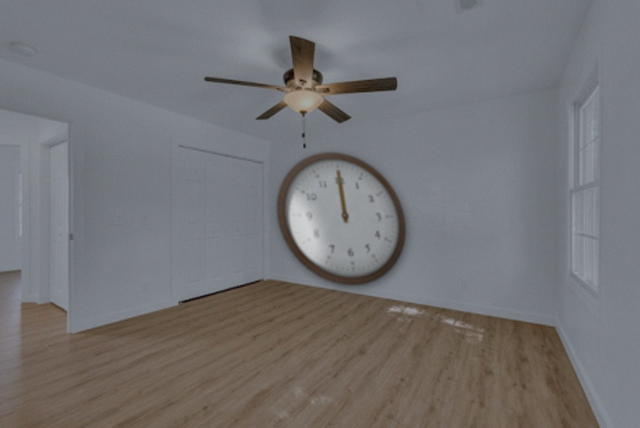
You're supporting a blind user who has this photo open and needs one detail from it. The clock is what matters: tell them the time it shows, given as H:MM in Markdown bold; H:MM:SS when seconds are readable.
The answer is **12:00**
